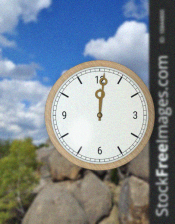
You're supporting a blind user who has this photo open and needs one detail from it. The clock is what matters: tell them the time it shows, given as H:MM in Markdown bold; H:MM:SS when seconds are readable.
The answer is **12:01**
